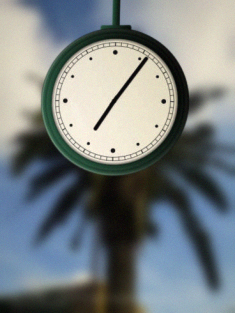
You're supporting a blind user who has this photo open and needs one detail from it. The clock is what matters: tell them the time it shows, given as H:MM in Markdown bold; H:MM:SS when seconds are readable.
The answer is **7:06**
